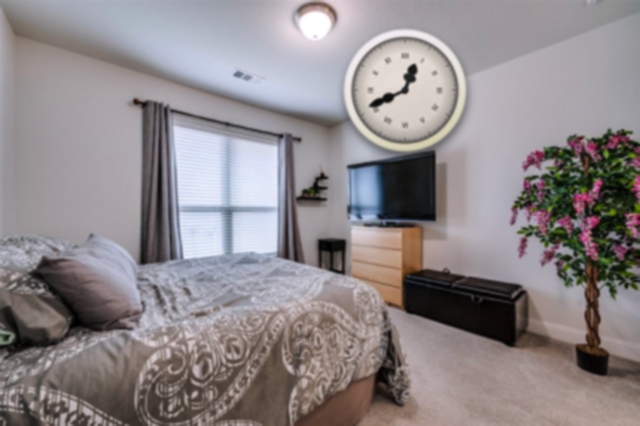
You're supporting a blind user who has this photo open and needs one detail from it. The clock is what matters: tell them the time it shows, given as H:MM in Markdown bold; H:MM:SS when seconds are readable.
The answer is **12:41**
